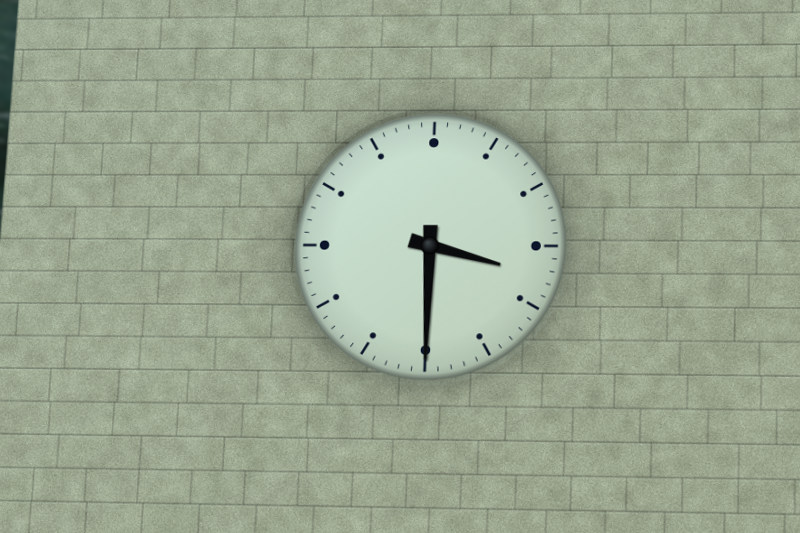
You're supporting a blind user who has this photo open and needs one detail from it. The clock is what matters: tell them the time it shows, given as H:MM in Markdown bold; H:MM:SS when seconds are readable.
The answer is **3:30**
